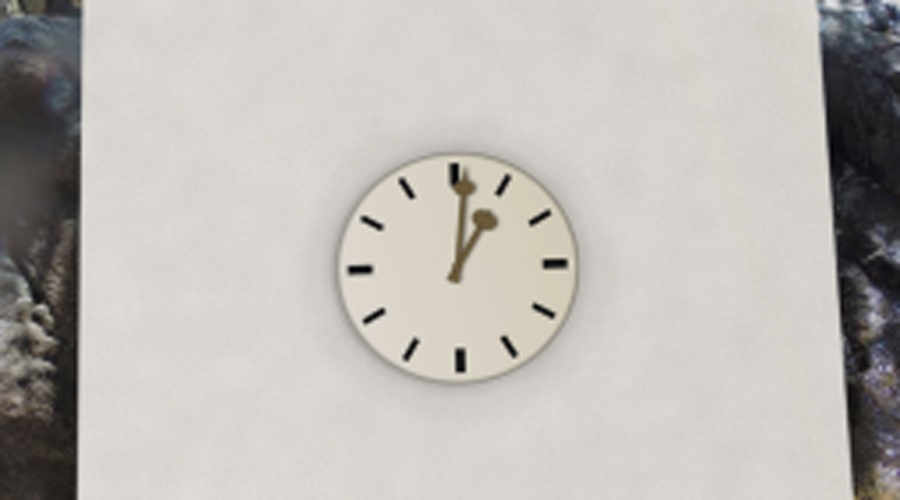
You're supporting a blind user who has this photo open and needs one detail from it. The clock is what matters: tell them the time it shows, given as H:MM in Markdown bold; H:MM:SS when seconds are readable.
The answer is **1:01**
